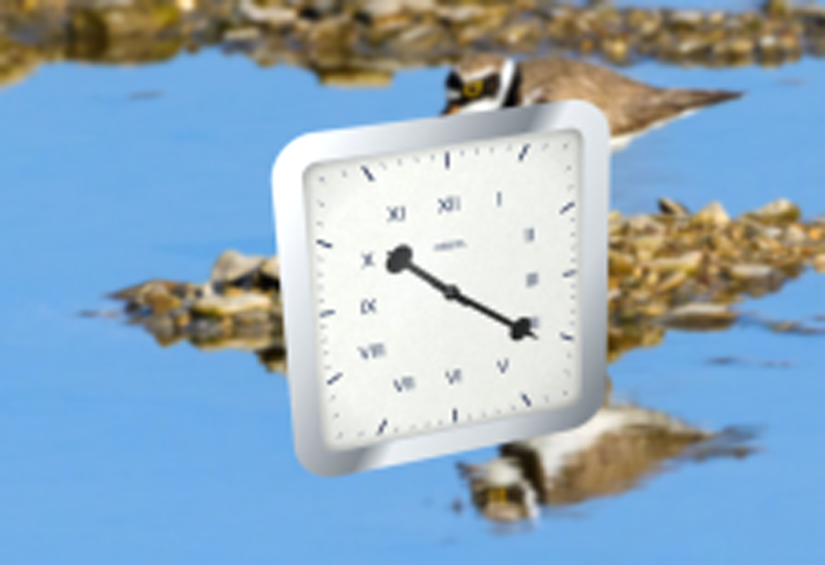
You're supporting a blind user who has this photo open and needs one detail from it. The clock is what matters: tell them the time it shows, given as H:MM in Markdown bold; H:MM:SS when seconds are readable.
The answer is **10:21**
